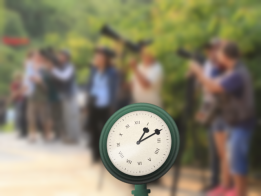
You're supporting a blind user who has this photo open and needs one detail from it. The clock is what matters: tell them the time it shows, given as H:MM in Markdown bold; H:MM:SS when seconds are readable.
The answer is **1:11**
